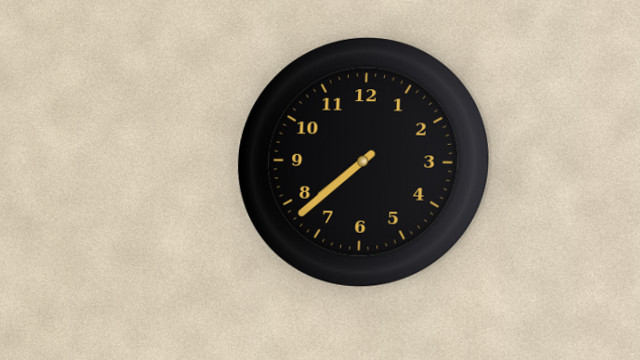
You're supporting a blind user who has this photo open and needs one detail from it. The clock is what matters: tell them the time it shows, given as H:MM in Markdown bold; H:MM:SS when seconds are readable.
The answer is **7:38**
